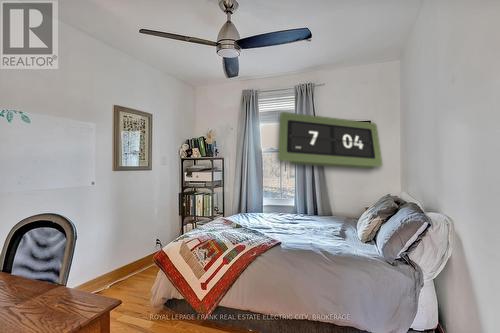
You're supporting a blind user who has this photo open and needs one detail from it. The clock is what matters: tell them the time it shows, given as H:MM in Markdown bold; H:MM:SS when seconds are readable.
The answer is **7:04**
